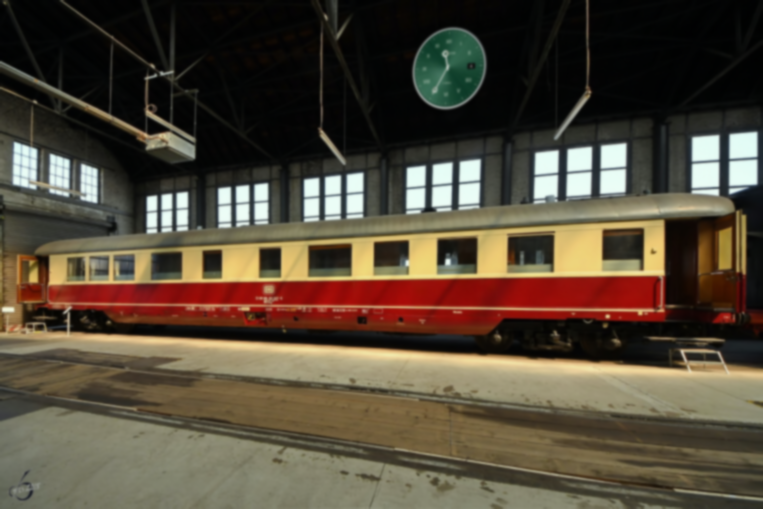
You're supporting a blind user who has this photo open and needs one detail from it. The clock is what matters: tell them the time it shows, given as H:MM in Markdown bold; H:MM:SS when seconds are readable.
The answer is **11:35**
